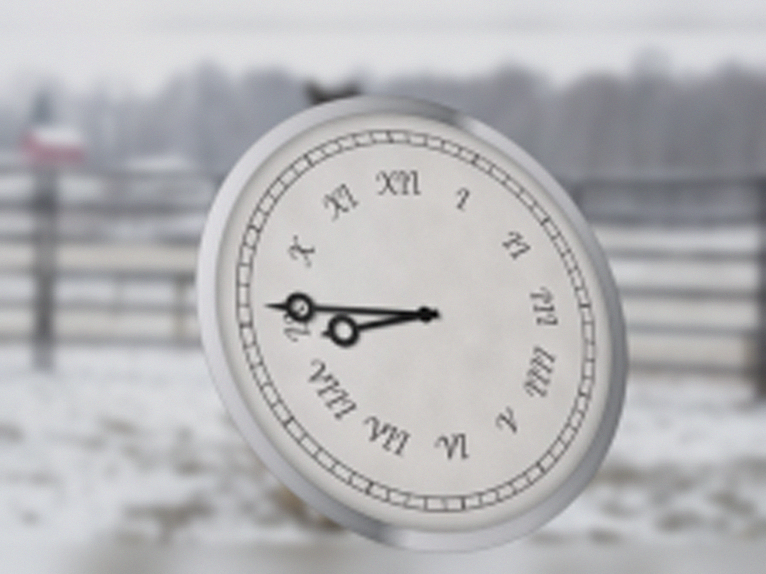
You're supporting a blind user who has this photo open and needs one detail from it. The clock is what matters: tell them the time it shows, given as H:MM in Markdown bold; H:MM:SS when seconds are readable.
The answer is **8:46**
